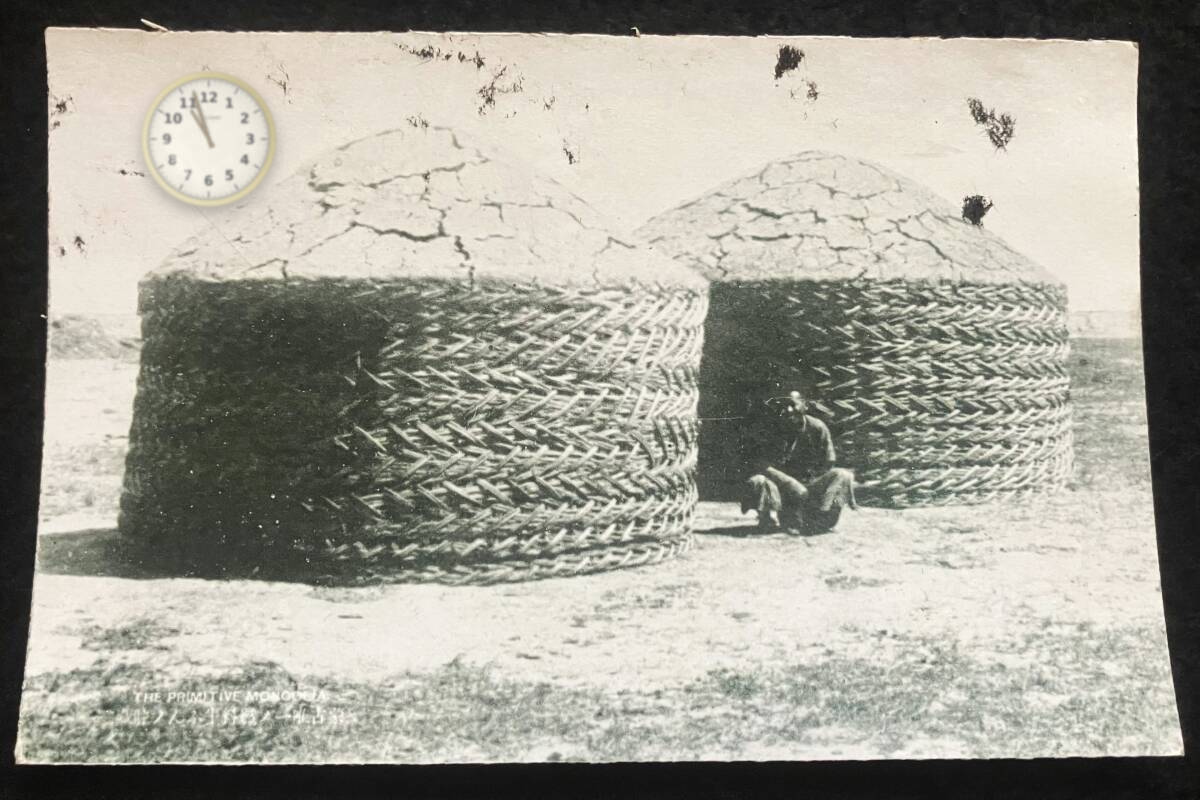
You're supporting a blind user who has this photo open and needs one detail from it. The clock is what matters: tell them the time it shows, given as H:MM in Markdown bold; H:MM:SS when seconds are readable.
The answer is **10:57**
